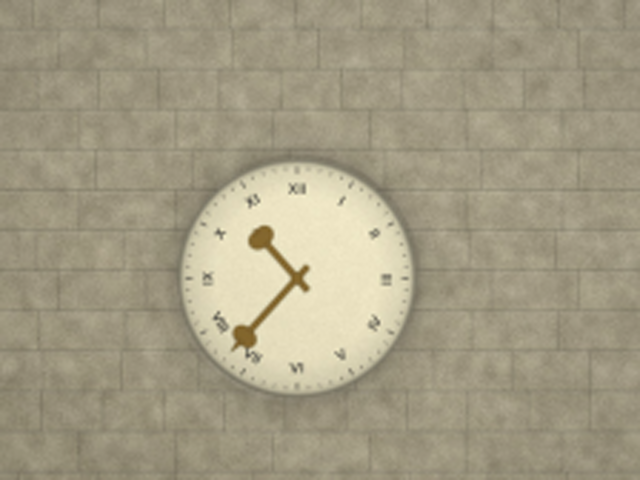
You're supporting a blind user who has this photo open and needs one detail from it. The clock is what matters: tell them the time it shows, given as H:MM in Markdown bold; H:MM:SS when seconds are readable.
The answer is **10:37**
